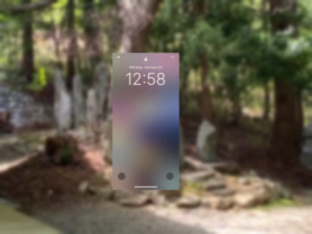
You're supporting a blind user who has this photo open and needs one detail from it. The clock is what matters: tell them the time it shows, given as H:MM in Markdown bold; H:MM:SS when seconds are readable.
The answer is **12:58**
